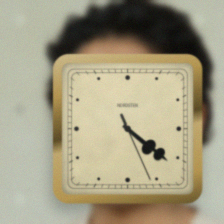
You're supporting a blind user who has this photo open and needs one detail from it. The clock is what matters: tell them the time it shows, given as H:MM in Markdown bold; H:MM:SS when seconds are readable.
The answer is **4:21:26**
